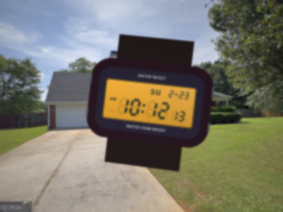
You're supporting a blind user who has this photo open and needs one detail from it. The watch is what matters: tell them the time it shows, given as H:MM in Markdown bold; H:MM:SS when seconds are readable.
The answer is **10:12:13**
